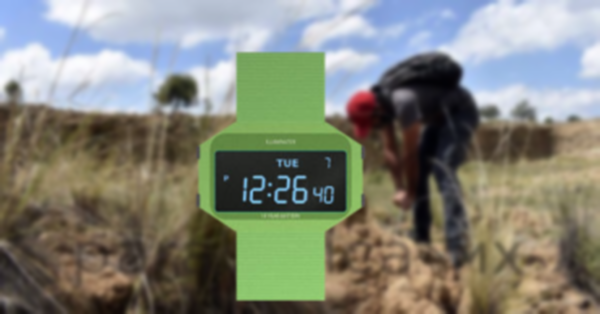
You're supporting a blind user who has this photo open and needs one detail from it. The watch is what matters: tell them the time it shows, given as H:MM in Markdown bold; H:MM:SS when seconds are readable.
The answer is **12:26:40**
